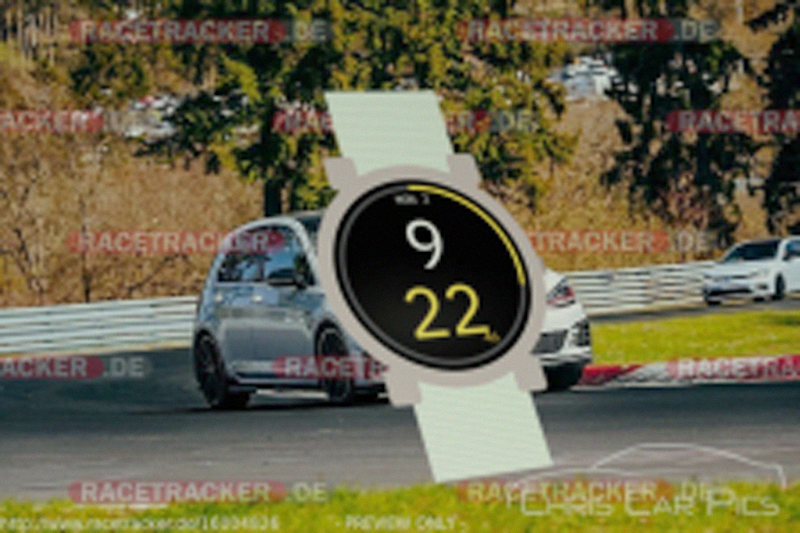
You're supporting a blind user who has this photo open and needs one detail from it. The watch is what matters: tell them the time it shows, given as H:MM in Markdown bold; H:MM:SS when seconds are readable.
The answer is **9:22**
